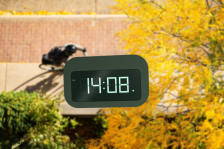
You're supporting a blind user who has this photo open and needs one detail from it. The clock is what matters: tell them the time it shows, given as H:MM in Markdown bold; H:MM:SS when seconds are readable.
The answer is **14:08**
